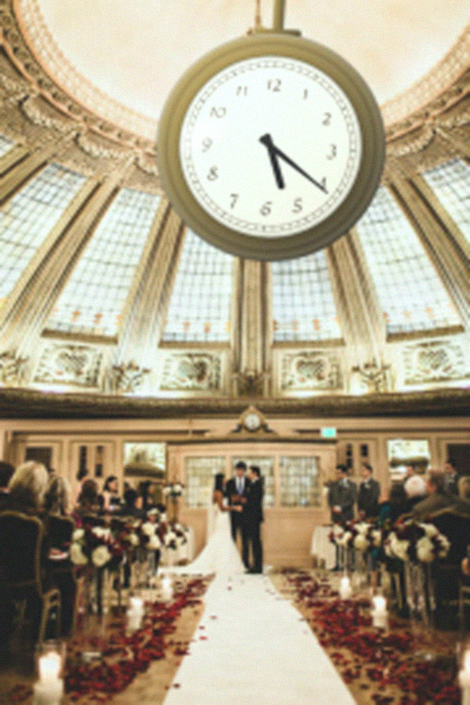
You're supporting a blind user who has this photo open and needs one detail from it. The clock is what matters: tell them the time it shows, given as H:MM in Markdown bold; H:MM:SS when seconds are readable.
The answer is **5:21**
